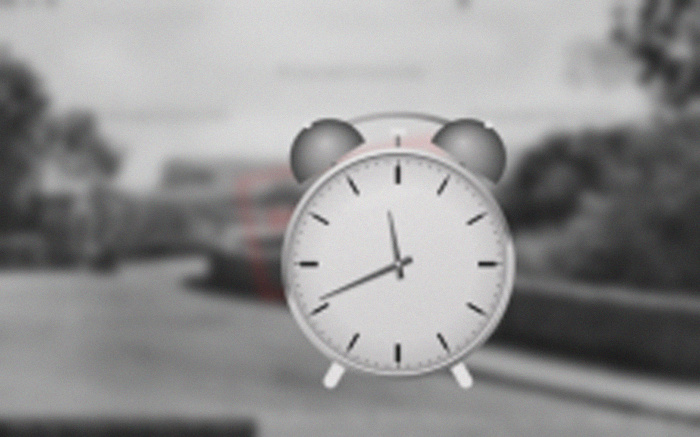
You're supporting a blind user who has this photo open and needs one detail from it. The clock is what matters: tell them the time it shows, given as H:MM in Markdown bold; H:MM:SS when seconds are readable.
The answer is **11:41**
